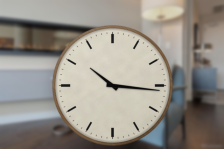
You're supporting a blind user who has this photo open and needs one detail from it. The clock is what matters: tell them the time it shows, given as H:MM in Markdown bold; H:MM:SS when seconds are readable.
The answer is **10:16**
